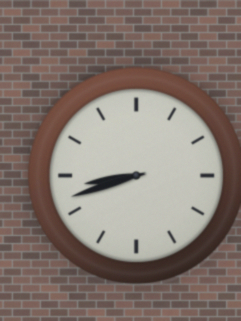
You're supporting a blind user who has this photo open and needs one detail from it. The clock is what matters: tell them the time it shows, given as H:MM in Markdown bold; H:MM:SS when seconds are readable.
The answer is **8:42**
